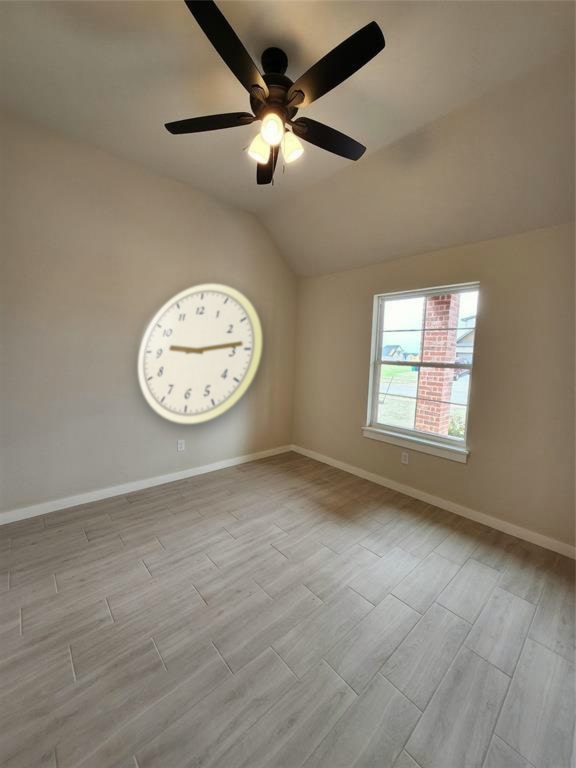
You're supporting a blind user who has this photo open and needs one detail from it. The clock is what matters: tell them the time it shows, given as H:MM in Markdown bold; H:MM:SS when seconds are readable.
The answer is **9:14**
